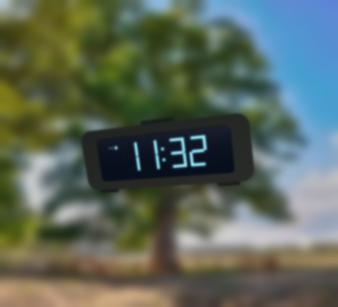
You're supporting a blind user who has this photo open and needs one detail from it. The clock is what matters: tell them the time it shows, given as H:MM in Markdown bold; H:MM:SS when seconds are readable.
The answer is **11:32**
